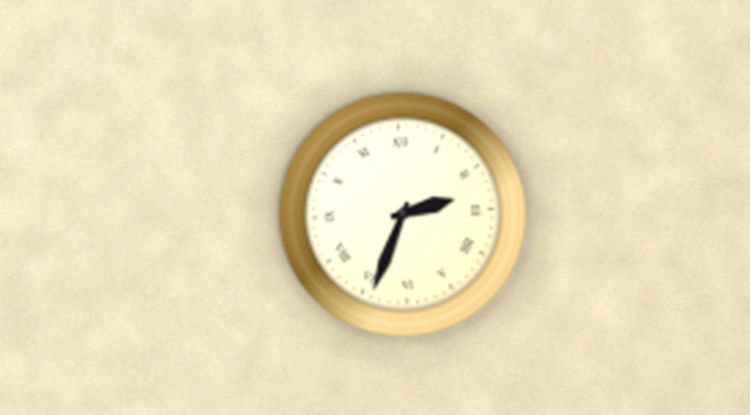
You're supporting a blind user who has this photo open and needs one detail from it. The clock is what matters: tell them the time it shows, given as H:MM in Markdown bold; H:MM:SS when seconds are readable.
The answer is **2:34**
